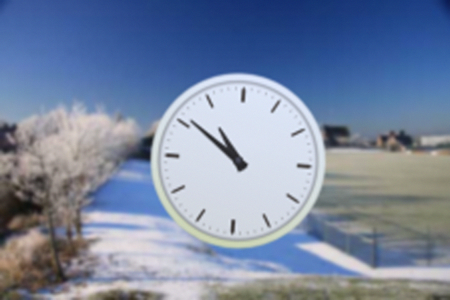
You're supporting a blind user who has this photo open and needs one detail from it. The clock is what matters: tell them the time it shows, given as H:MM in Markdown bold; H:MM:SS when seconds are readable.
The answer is **10:51**
